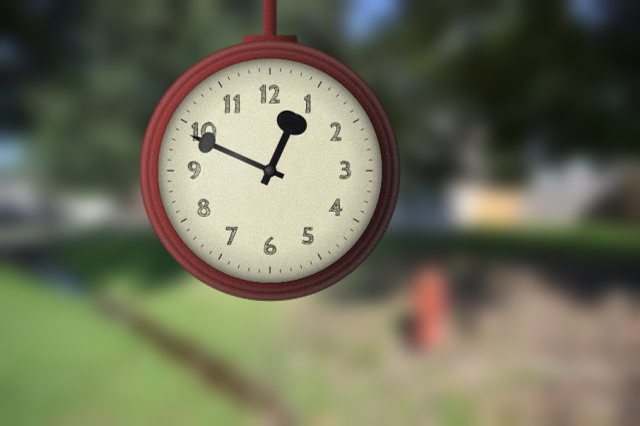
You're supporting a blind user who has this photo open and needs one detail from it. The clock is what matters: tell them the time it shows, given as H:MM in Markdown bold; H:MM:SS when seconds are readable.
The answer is **12:49**
